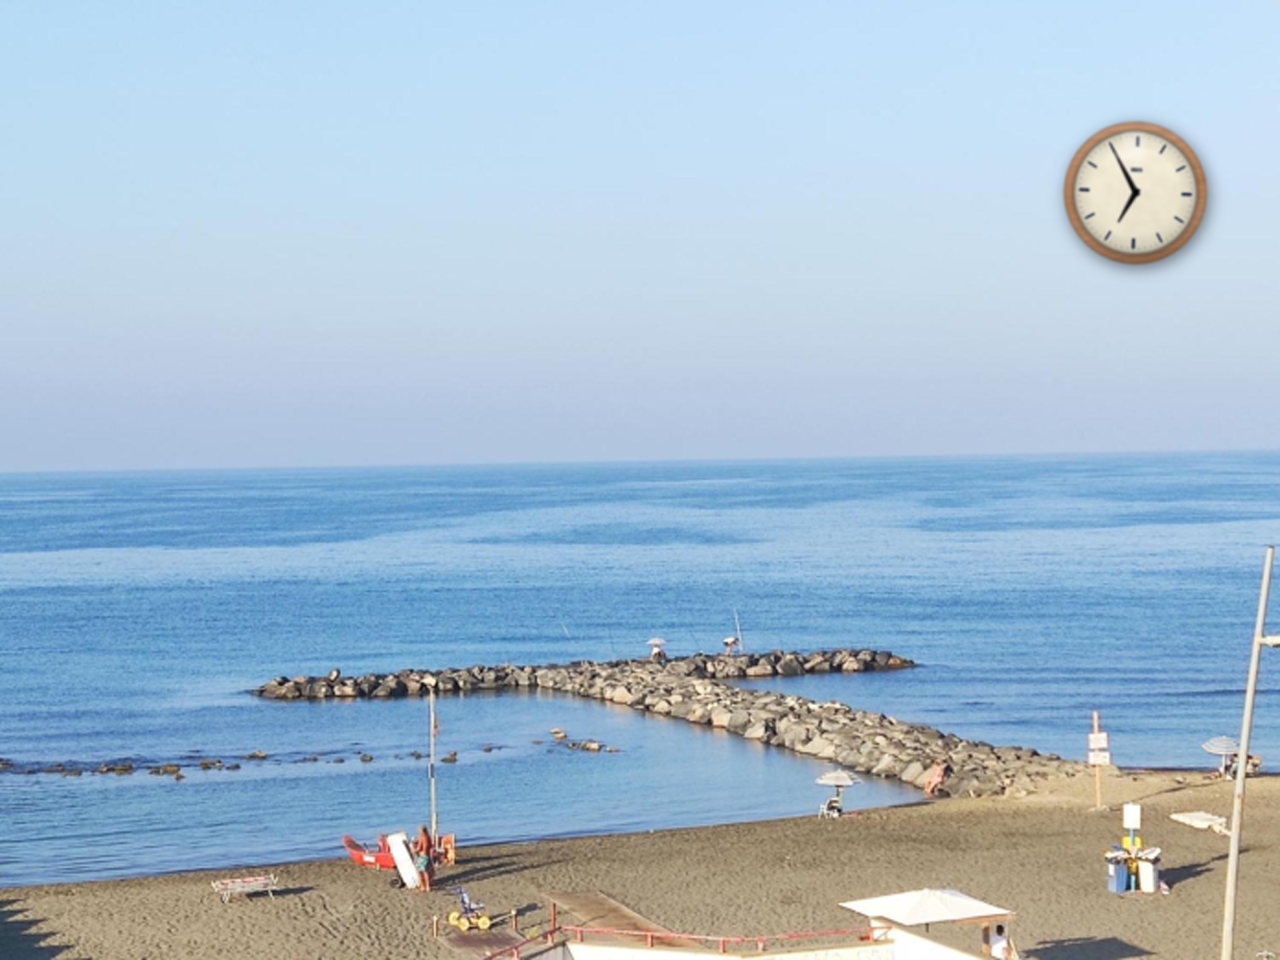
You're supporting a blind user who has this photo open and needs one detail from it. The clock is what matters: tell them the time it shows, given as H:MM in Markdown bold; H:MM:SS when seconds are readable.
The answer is **6:55**
